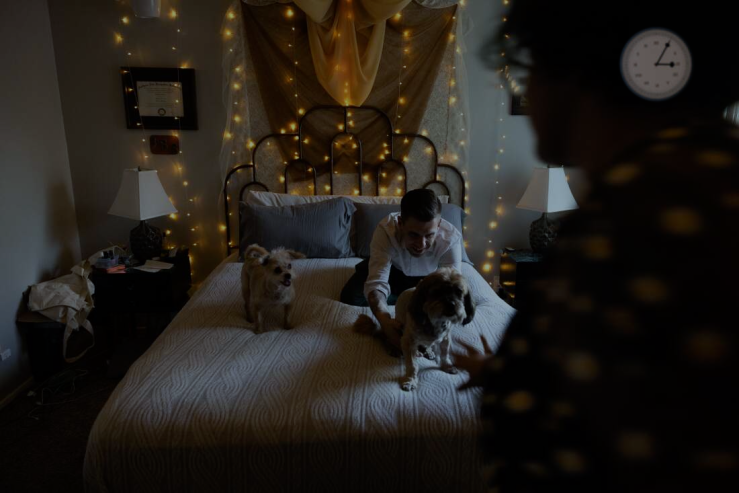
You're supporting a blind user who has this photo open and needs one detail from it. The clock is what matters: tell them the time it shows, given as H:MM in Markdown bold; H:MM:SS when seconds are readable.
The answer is **3:05**
